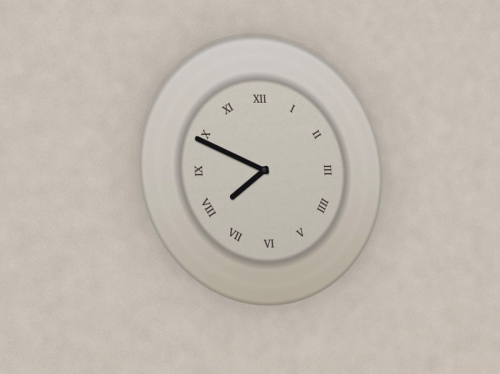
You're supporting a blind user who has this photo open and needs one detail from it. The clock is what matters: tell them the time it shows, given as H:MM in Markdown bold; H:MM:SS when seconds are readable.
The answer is **7:49**
